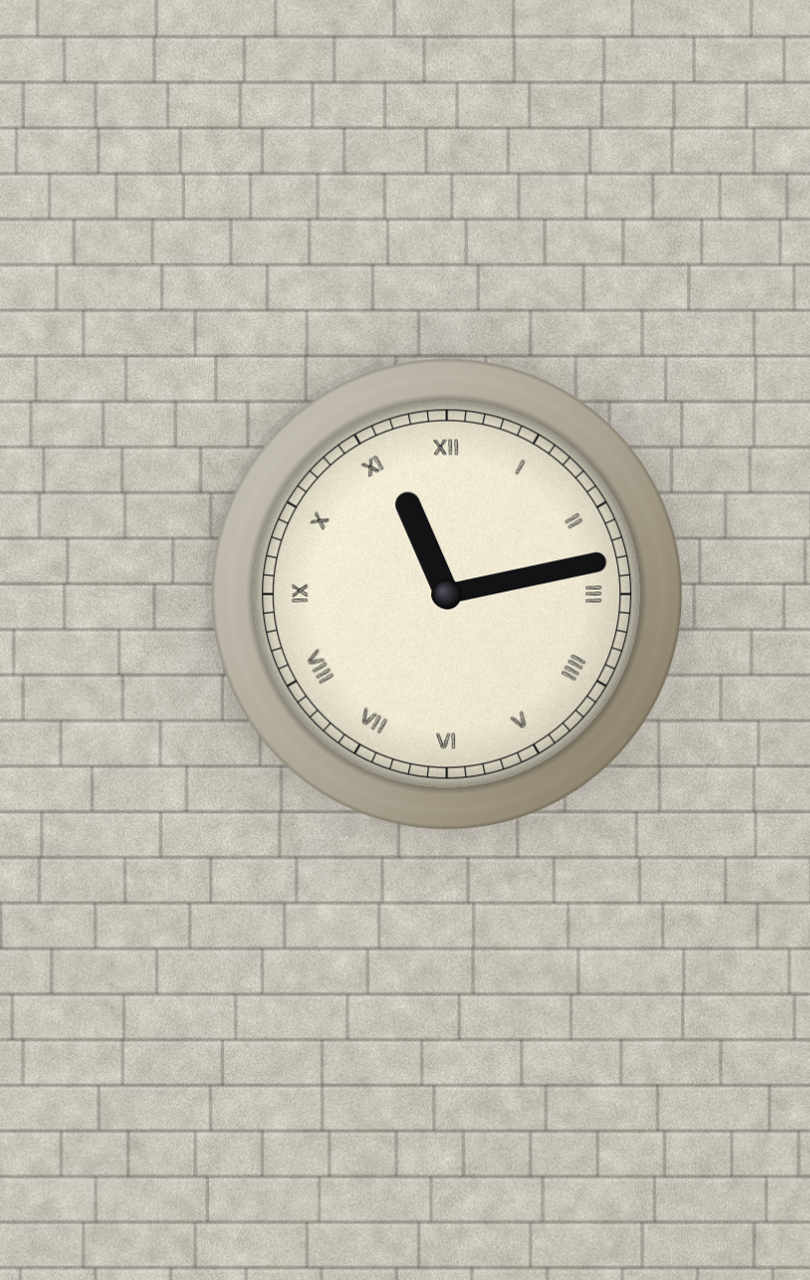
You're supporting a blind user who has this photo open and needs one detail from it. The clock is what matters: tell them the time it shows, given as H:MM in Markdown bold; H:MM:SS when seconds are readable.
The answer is **11:13**
